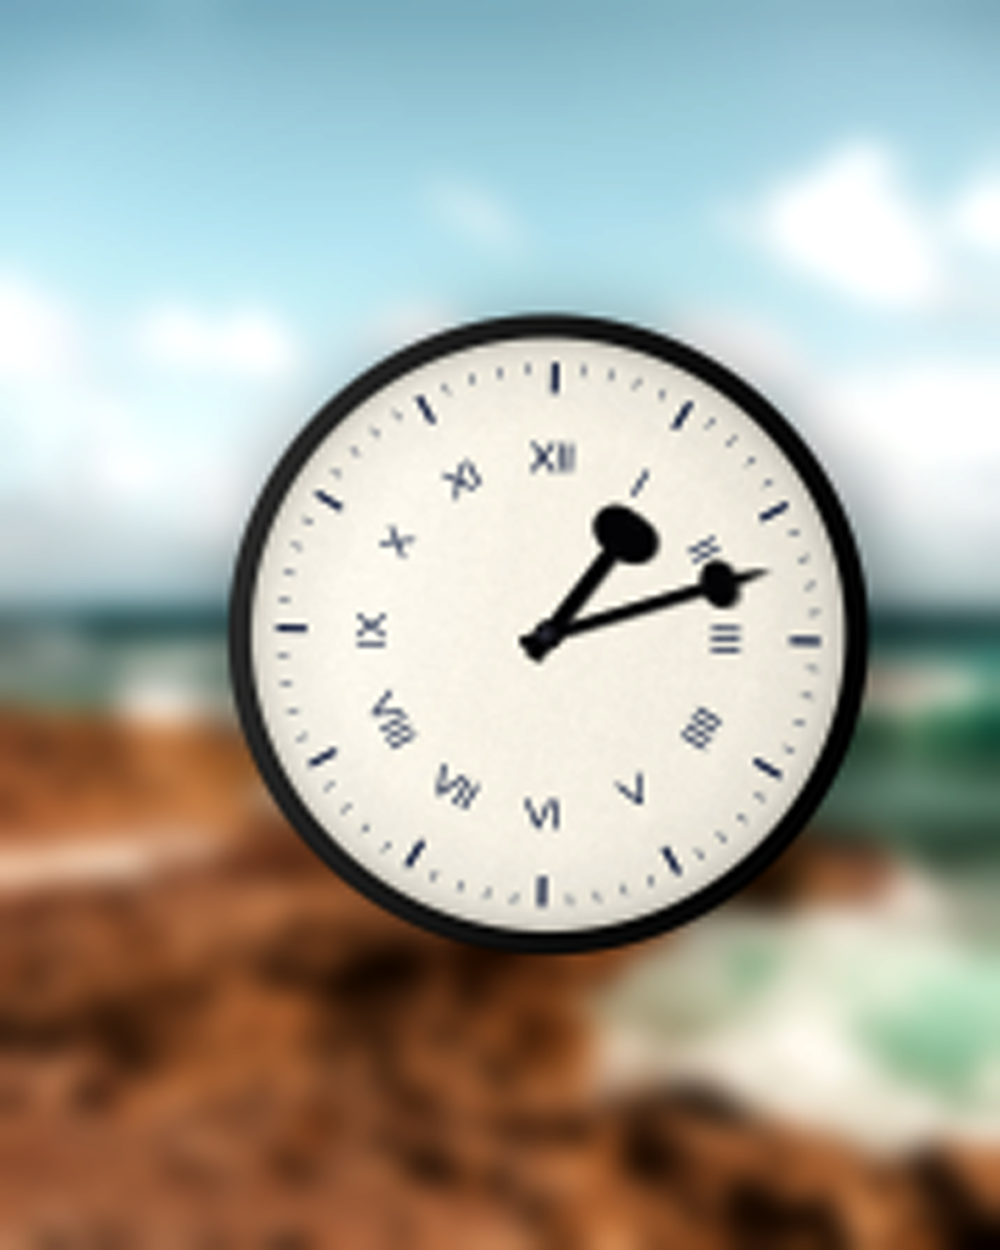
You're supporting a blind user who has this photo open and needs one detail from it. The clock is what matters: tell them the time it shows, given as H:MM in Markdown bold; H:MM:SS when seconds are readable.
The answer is **1:12**
